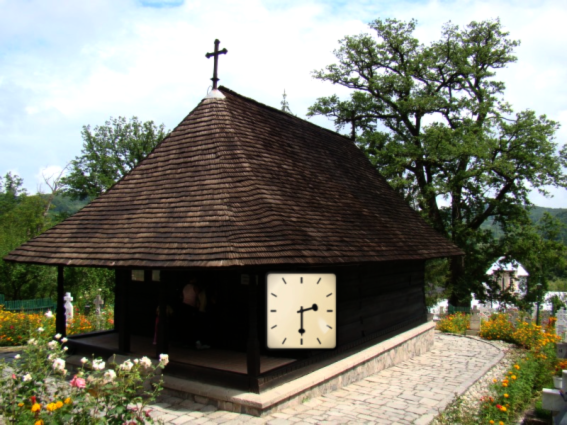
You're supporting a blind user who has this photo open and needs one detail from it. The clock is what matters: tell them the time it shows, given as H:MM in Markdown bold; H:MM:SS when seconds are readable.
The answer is **2:30**
